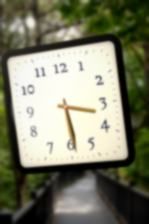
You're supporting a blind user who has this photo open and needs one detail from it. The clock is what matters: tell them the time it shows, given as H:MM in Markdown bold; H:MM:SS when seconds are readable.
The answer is **3:29**
